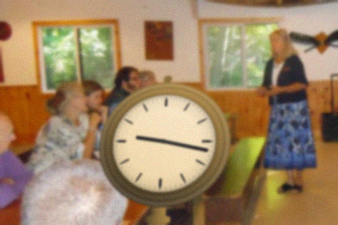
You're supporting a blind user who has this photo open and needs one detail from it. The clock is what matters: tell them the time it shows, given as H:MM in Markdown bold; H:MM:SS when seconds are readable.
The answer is **9:17**
